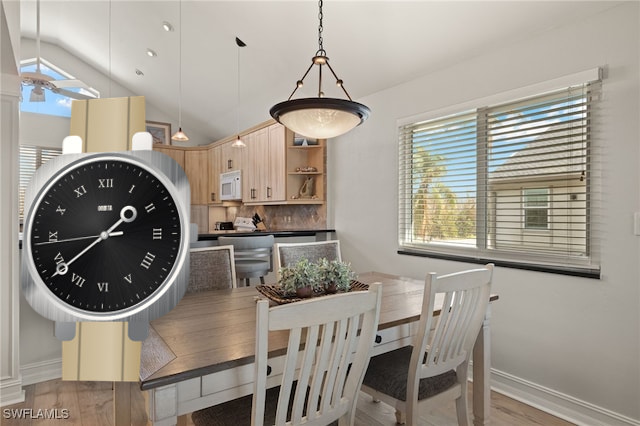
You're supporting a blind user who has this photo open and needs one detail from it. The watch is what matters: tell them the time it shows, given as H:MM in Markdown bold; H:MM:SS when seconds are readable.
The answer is **1:38:44**
